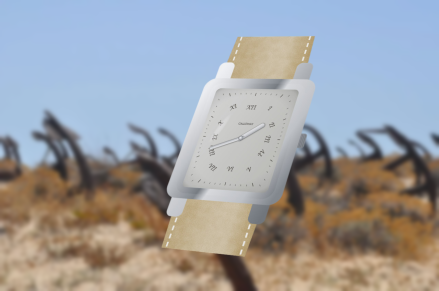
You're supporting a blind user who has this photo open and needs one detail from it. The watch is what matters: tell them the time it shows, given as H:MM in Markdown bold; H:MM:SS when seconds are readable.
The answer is **1:41**
